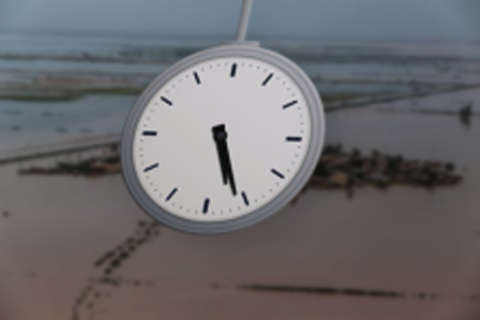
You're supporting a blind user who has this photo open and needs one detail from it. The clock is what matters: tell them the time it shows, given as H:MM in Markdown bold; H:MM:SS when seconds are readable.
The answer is **5:26**
